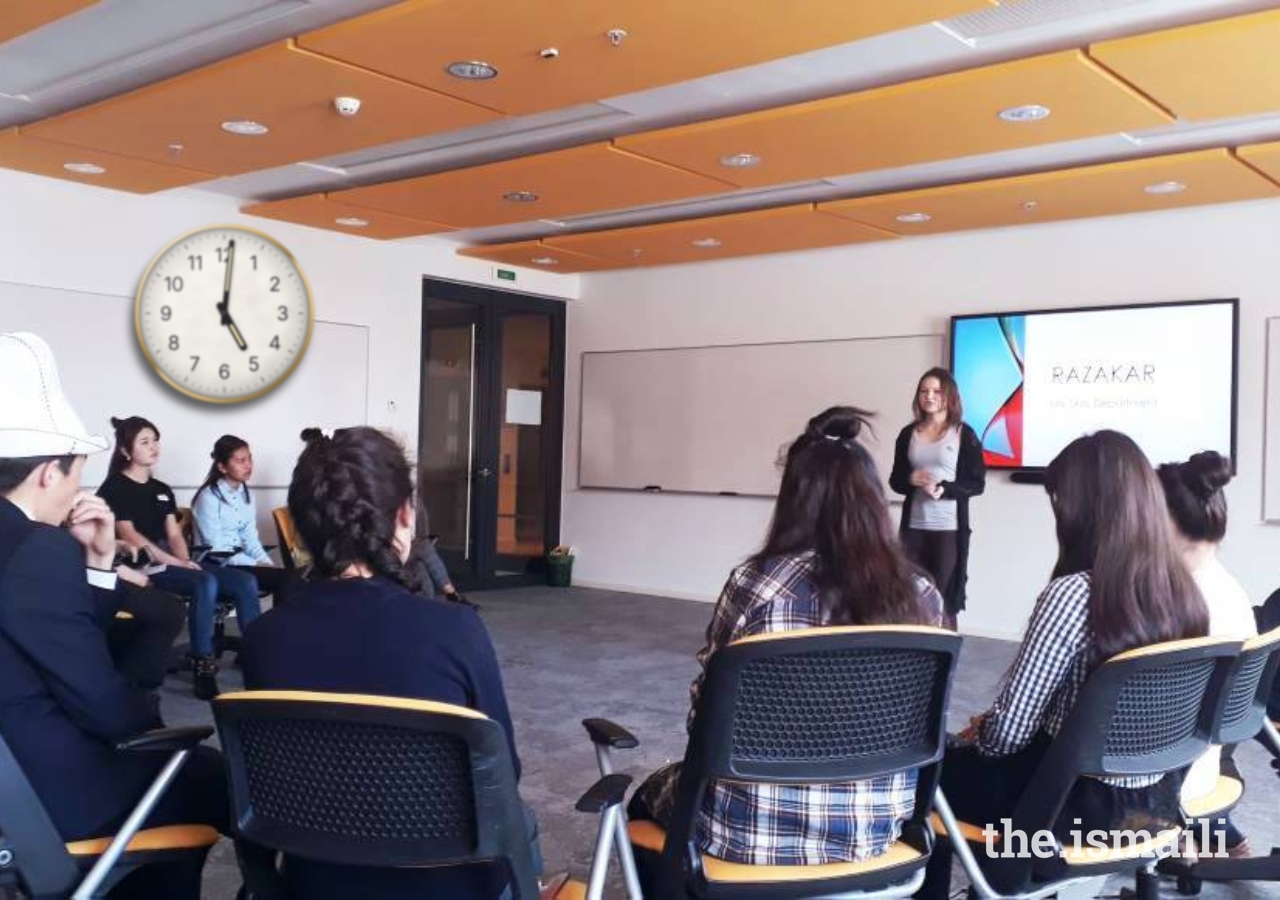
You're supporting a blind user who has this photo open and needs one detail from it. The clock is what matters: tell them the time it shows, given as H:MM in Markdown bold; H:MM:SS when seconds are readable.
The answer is **5:01**
